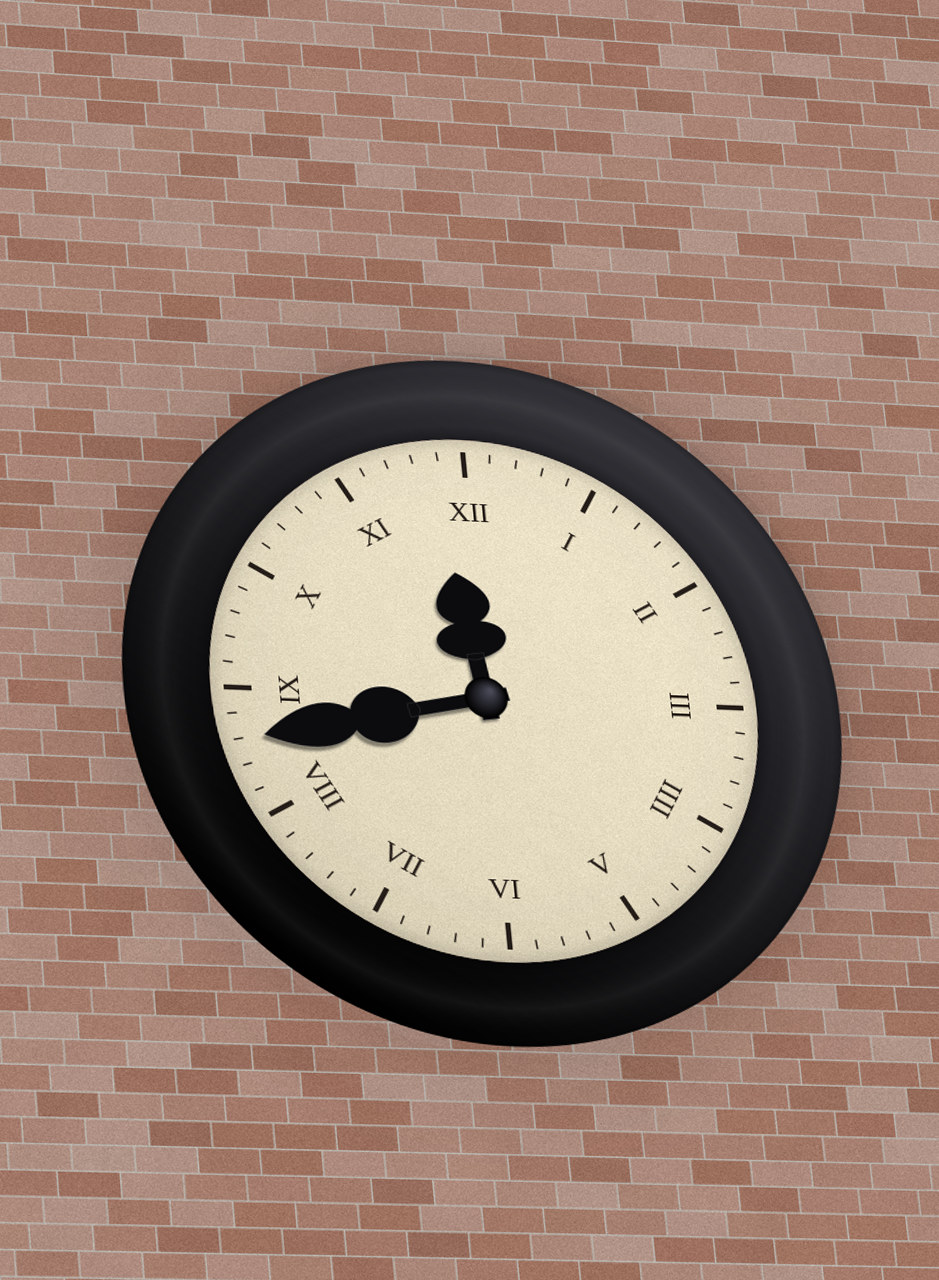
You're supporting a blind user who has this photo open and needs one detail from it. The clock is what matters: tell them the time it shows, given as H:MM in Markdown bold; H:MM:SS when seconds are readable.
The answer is **11:43**
